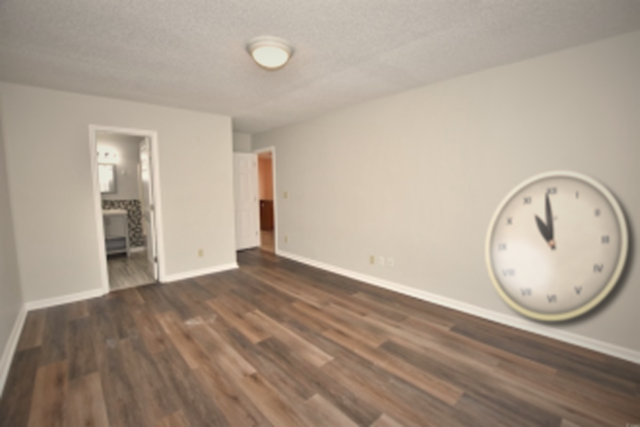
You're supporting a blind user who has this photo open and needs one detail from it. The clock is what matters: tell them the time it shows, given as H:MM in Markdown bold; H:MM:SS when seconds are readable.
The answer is **10:59**
